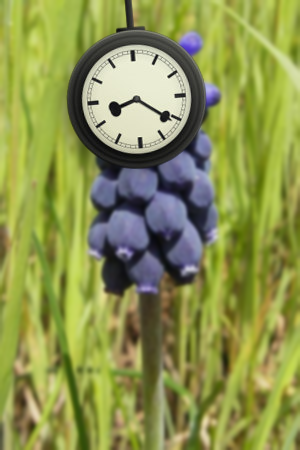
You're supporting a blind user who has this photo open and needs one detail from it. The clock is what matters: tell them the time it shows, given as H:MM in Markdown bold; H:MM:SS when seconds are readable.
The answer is **8:21**
